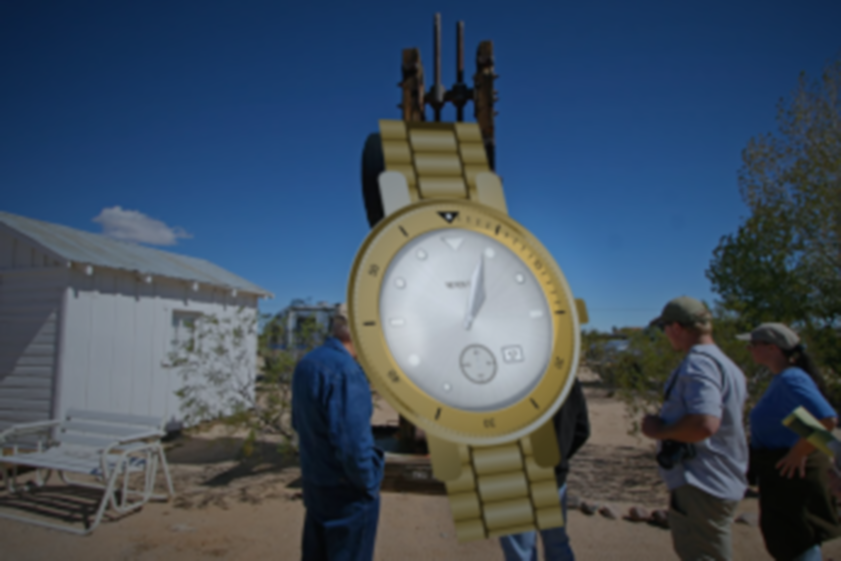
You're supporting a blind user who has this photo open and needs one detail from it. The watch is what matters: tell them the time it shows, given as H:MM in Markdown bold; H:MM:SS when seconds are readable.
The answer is **1:04**
